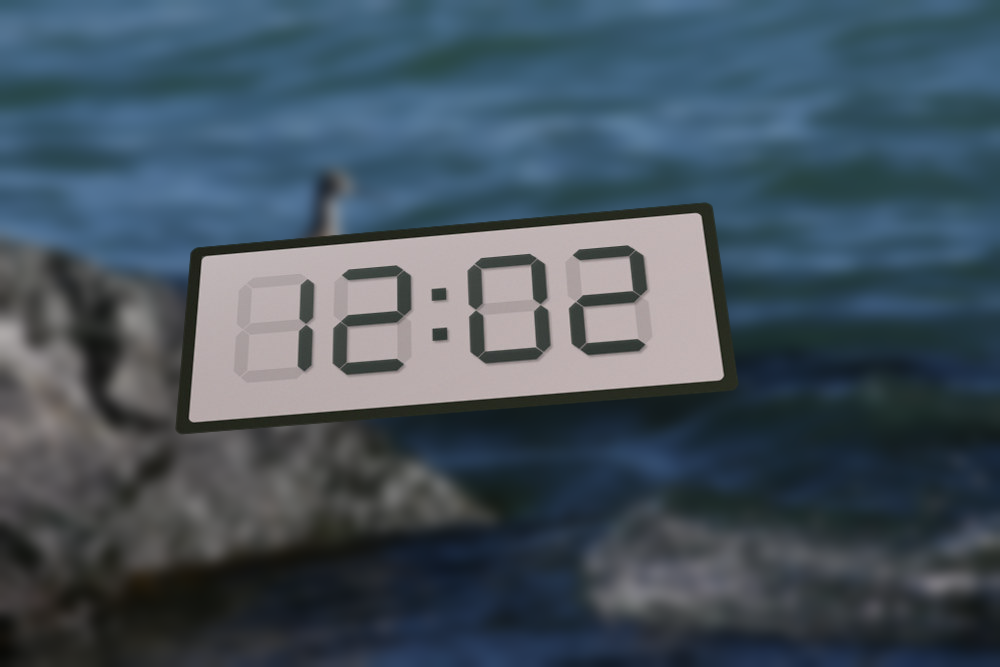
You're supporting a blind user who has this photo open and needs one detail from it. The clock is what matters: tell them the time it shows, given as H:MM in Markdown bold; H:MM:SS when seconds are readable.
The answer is **12:02**
